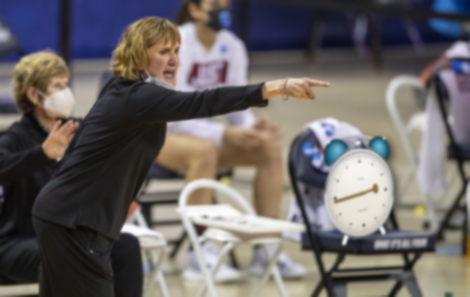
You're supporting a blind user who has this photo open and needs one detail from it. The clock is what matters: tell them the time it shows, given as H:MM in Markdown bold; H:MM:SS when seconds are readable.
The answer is **2:44**
